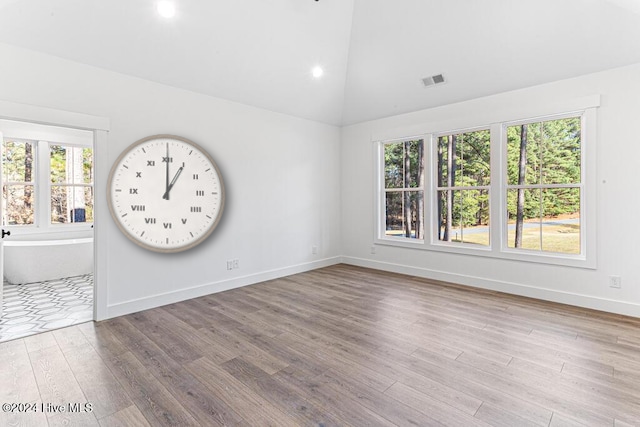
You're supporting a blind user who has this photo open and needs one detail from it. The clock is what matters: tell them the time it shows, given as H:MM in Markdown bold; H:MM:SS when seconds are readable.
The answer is **1:00**
